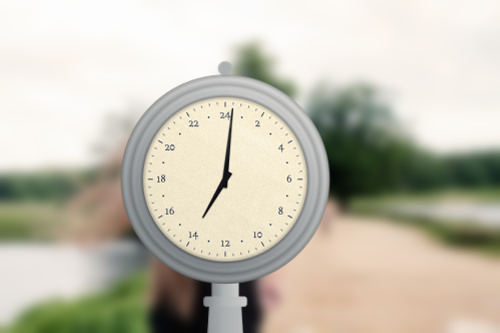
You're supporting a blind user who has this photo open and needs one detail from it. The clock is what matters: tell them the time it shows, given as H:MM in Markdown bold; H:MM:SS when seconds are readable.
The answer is **14:01**
